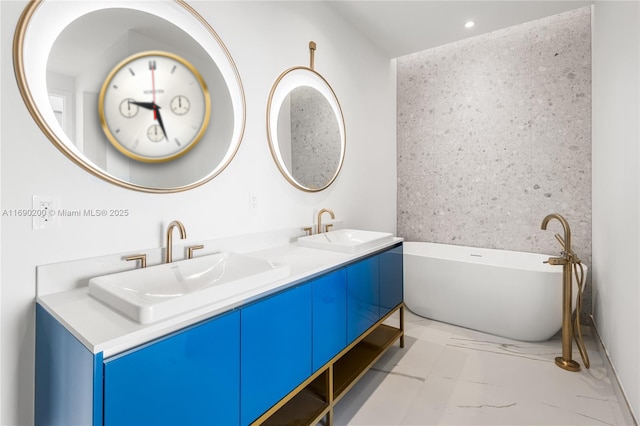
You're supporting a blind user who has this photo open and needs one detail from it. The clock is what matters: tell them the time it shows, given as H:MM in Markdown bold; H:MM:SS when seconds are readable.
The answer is **9:27**
